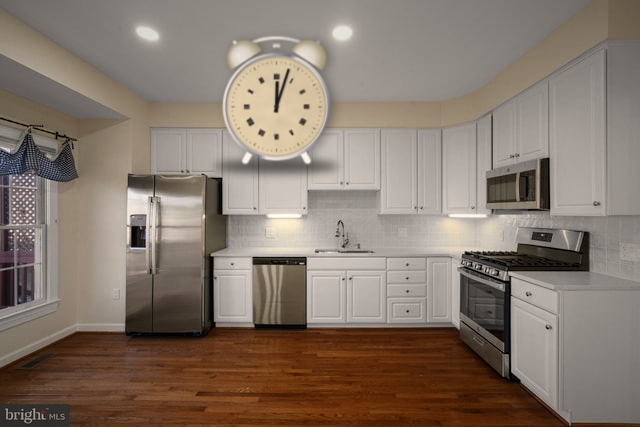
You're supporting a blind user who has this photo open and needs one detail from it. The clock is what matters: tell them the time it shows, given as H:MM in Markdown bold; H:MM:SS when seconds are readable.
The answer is **12:03**
